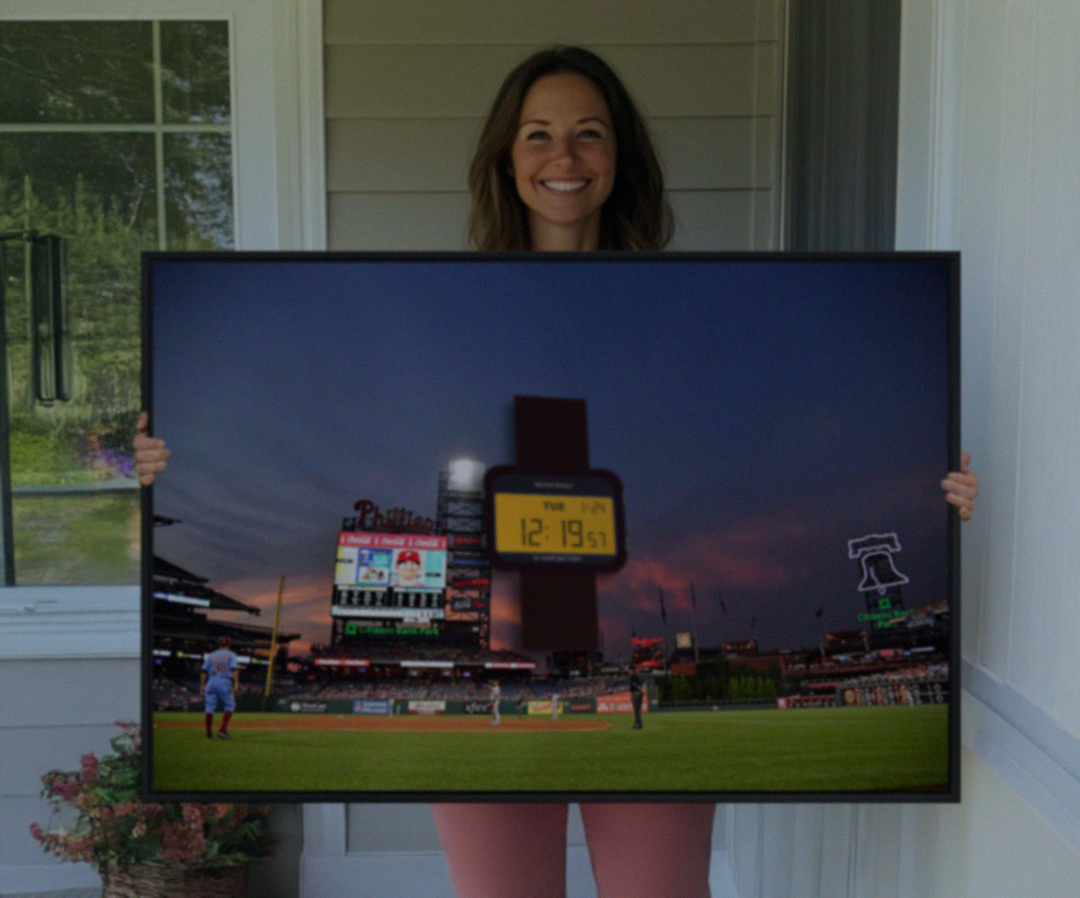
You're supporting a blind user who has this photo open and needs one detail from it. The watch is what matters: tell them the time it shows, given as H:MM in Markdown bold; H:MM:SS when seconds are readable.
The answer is **12:19**
